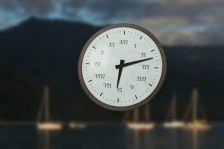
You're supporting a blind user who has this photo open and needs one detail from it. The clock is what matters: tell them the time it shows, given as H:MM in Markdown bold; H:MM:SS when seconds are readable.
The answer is **6:12**
